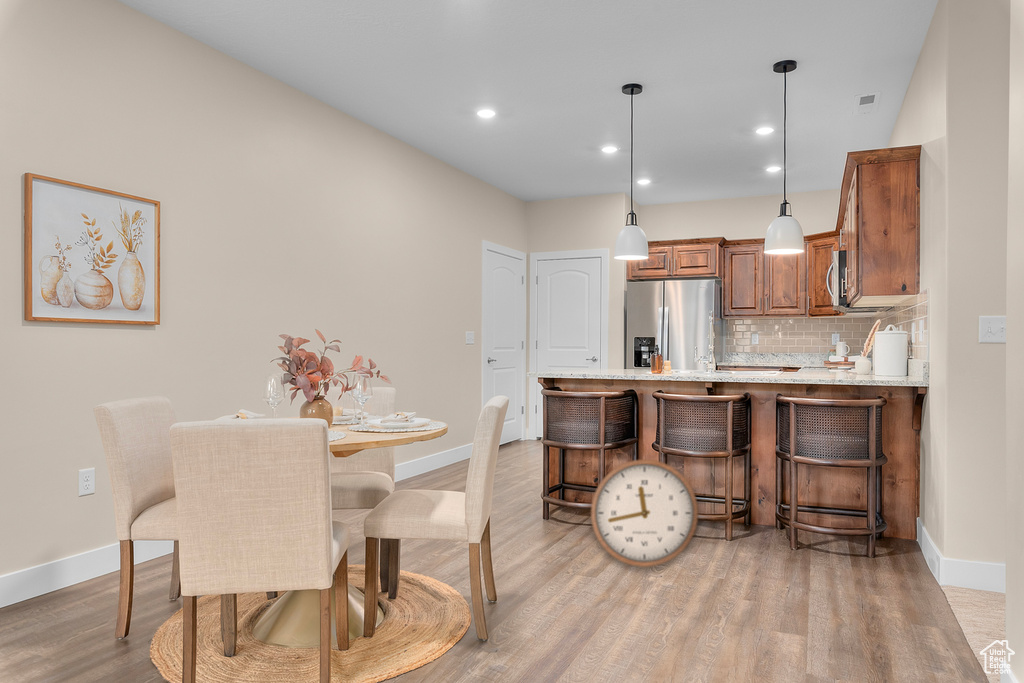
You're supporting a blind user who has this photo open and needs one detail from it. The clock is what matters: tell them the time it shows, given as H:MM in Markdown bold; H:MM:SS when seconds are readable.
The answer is **11:43**
